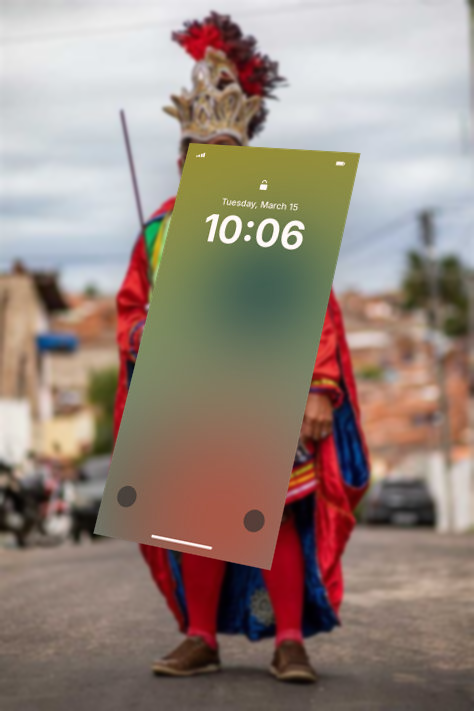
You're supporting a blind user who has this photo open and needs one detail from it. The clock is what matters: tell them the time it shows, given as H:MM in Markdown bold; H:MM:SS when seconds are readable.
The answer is **10:06**
